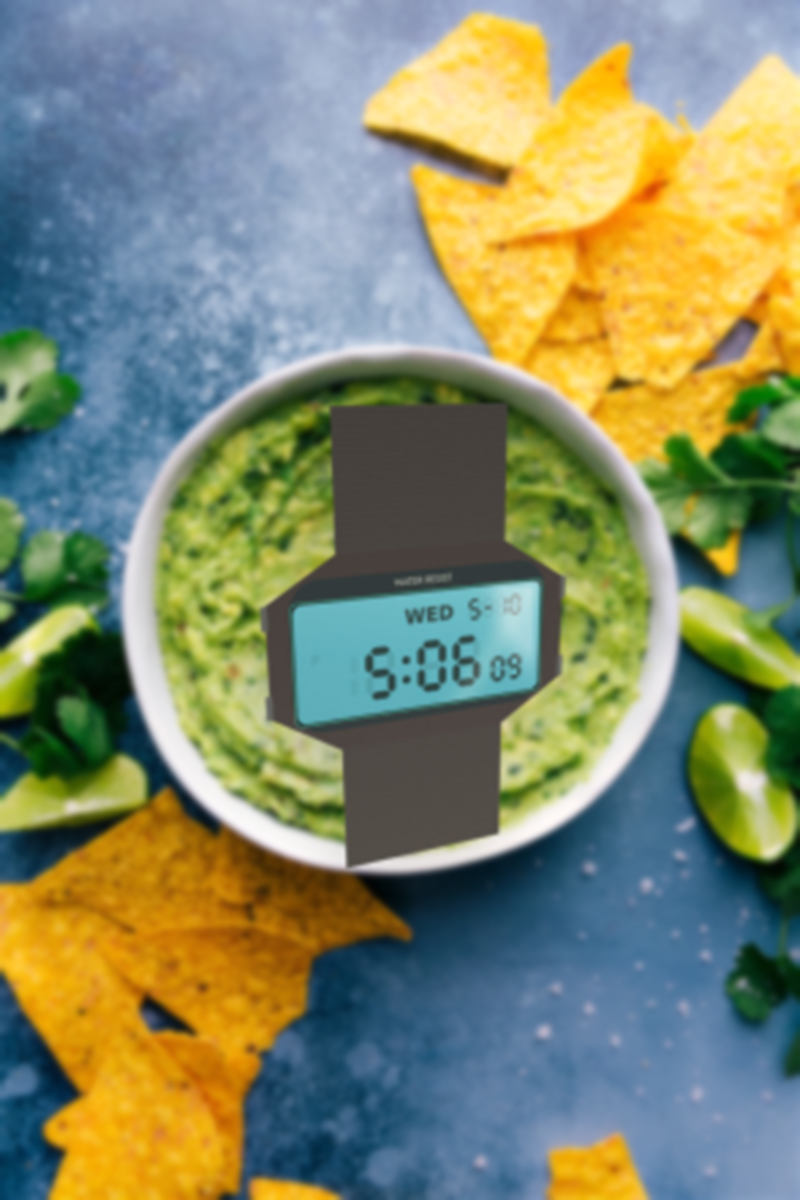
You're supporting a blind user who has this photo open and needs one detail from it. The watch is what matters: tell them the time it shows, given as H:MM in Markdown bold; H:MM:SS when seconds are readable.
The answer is **5:06:09**
